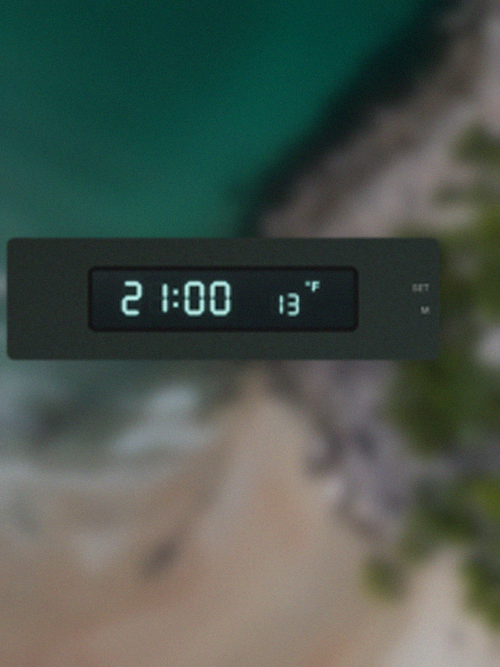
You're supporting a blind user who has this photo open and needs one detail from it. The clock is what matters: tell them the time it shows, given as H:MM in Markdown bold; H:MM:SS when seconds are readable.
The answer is **21:00**
